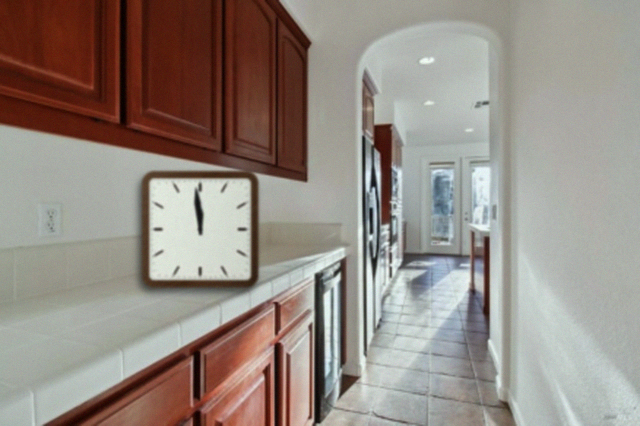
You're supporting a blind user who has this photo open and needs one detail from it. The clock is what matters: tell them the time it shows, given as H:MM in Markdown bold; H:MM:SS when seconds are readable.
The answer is **11:59**
